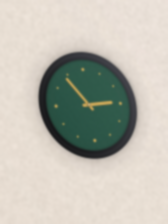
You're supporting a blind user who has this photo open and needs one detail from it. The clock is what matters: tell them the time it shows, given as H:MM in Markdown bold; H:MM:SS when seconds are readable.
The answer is **2:54**
